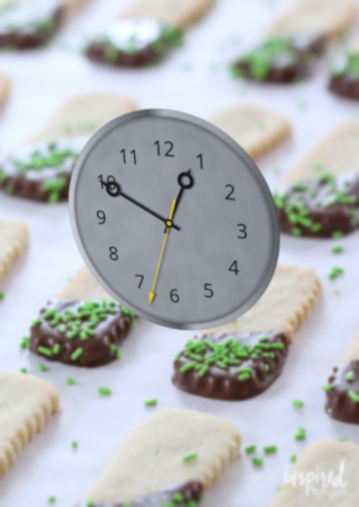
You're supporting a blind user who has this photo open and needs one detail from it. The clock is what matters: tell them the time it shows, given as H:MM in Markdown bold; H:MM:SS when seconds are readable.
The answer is **12:49:33**
